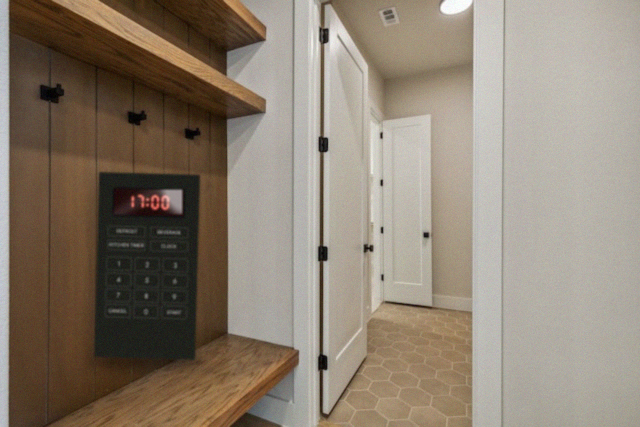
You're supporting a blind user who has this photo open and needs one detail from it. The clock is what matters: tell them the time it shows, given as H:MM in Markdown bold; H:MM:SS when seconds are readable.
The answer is **17:00**
